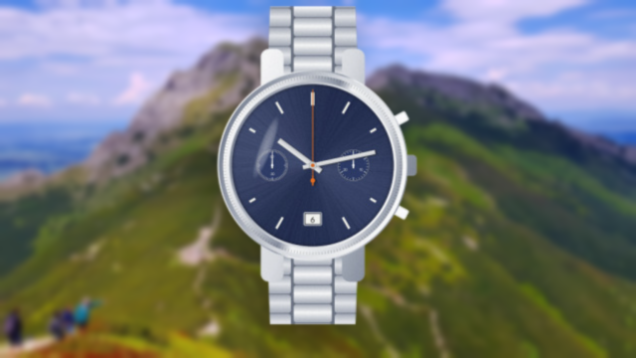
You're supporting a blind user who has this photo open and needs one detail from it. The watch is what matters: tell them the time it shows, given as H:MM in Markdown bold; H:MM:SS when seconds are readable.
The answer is **10:13**
